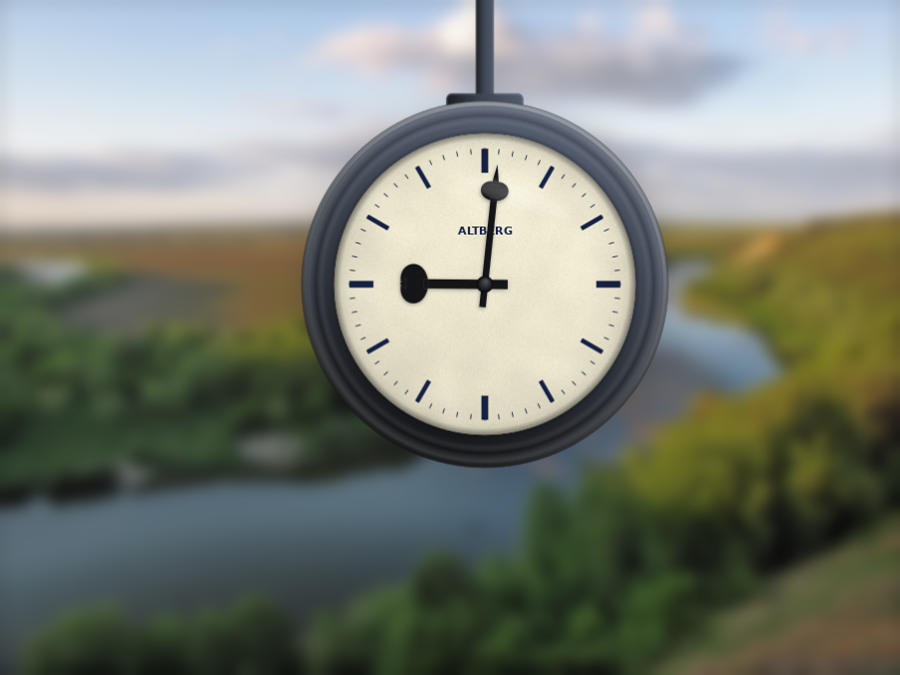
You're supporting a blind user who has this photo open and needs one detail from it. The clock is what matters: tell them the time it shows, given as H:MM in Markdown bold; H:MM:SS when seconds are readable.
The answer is **9:01**
